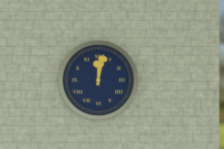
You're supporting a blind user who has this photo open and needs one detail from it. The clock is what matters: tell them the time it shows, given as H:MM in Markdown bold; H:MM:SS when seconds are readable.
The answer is **12:02**
